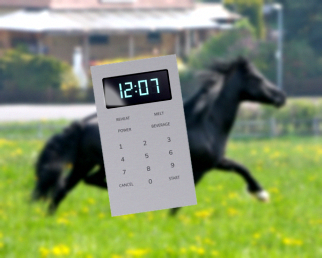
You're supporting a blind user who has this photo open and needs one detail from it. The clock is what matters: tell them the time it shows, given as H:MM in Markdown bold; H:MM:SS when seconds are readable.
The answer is **12:07**
